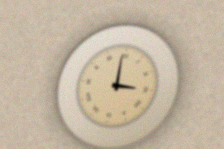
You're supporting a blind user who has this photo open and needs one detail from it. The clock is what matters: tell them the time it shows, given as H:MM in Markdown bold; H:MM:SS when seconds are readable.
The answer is **2:59**
